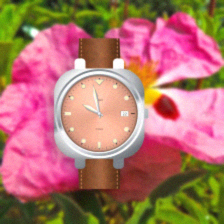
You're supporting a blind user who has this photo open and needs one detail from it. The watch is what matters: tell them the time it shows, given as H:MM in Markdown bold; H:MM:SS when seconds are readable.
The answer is **9:58**
